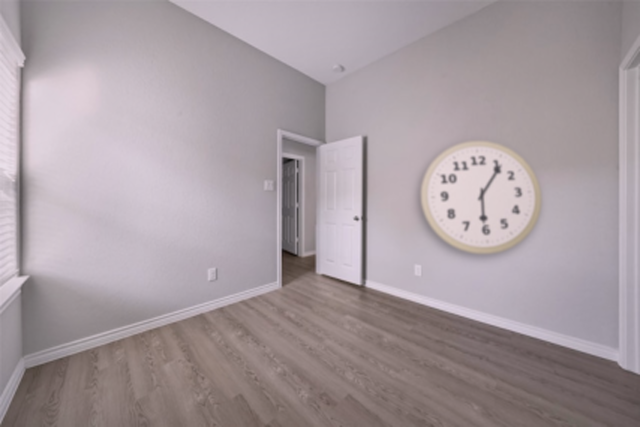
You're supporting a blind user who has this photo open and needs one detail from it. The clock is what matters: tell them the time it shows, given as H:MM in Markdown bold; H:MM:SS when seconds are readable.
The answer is **6:06**
